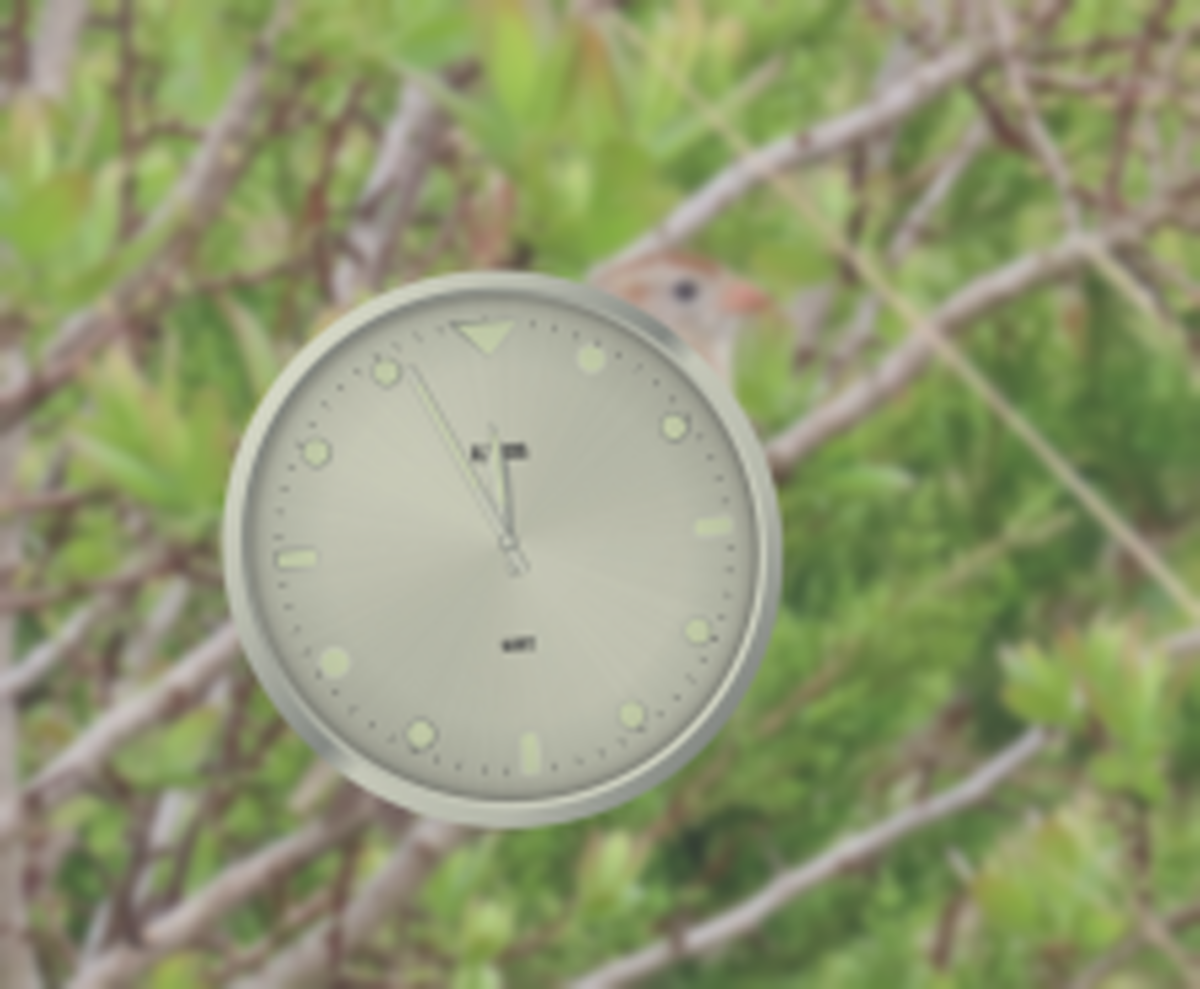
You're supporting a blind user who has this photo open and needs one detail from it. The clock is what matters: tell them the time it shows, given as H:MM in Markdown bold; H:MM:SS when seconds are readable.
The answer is **11:56**
